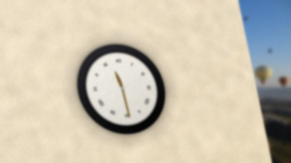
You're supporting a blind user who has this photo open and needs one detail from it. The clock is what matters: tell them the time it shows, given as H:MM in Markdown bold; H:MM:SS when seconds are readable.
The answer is **11:29**
